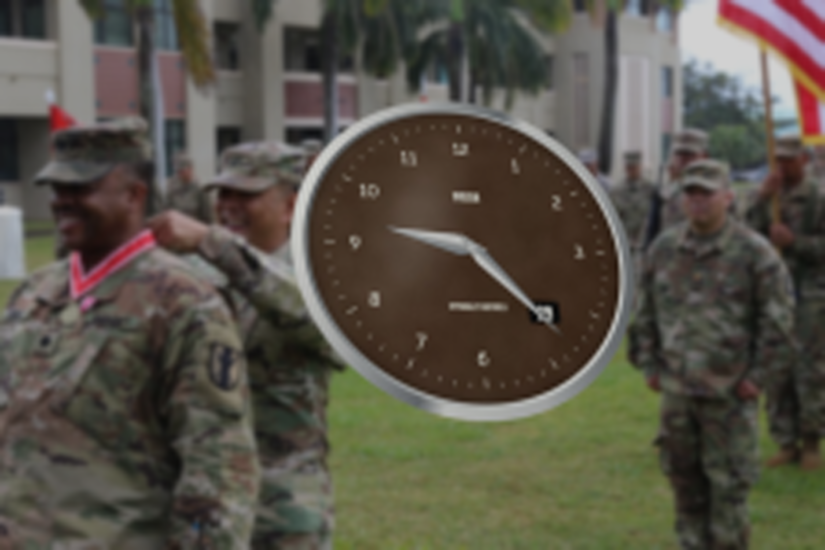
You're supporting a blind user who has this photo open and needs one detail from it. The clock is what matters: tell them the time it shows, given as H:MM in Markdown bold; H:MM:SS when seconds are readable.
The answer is **9:23**
